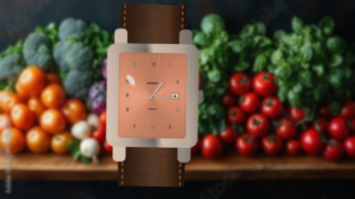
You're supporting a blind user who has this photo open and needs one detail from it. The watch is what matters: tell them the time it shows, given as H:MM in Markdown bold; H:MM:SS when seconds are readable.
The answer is **1:16**
